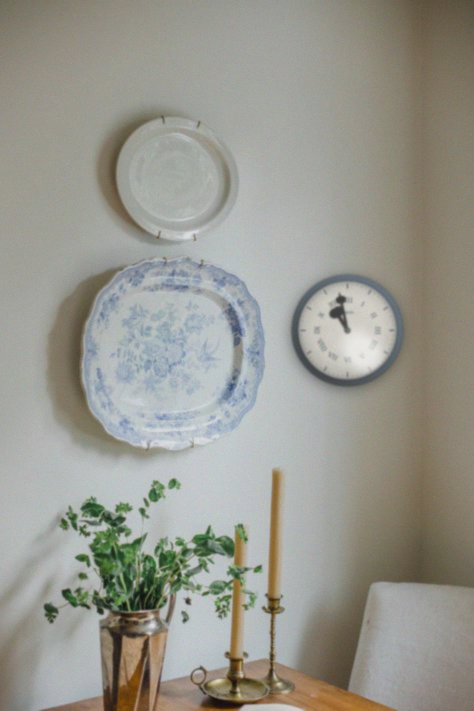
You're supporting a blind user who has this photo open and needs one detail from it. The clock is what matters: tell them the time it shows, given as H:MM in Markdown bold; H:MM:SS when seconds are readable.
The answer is **10:58**
